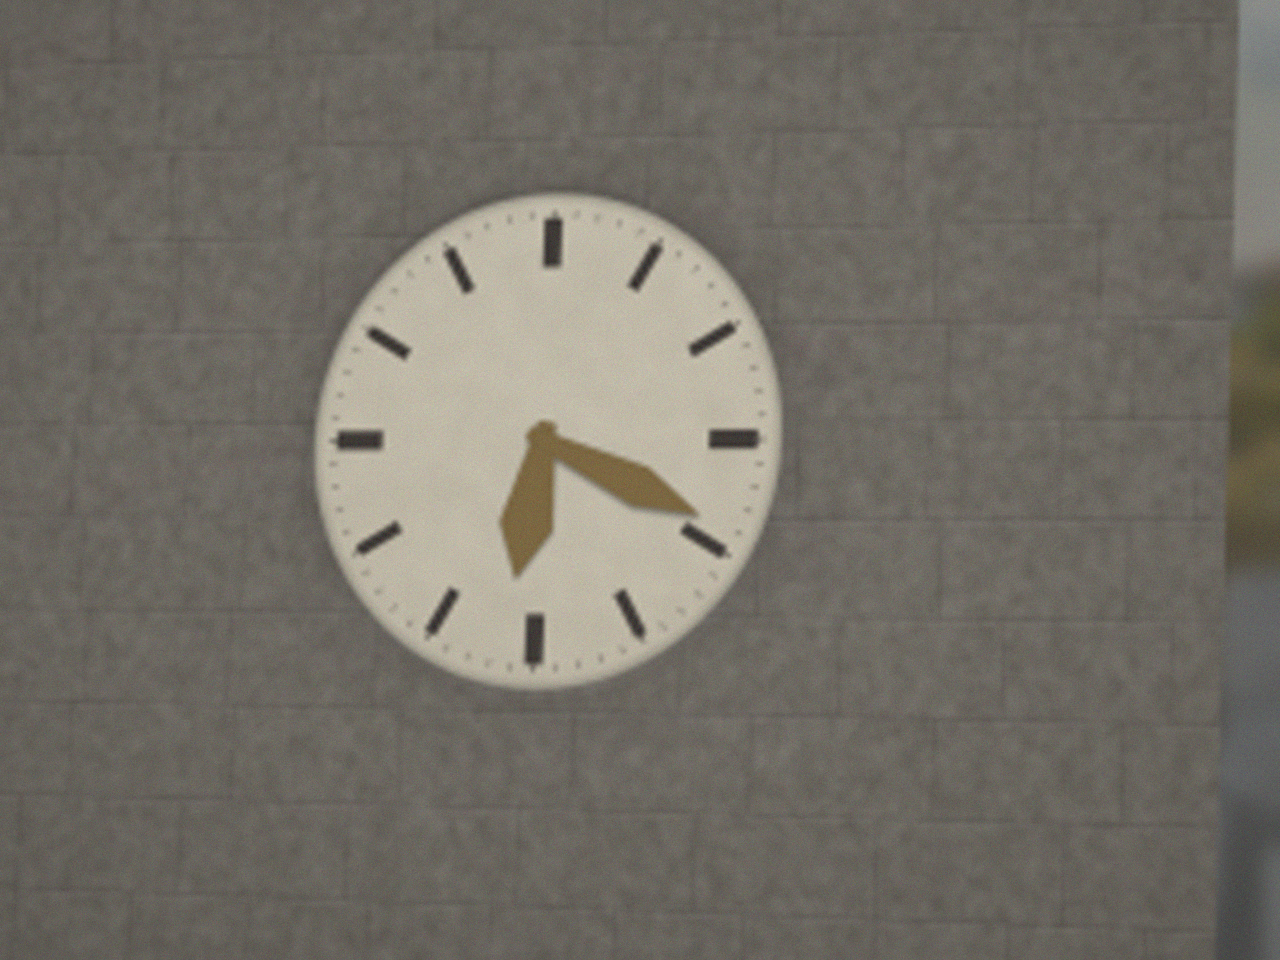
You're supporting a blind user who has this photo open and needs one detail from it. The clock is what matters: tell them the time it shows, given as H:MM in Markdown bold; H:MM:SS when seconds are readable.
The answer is **6:19**
